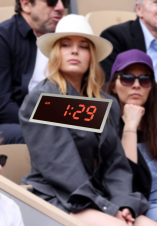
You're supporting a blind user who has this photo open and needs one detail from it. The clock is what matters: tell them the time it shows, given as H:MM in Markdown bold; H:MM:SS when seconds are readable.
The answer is **1:29**
